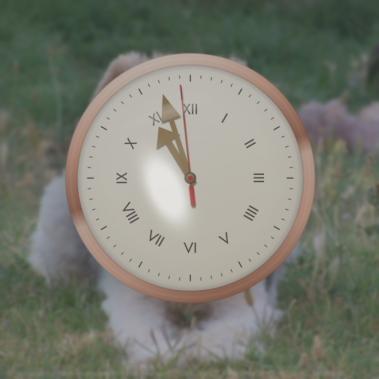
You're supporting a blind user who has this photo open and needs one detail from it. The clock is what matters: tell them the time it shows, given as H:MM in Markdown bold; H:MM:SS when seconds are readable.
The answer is **10:56:59**
